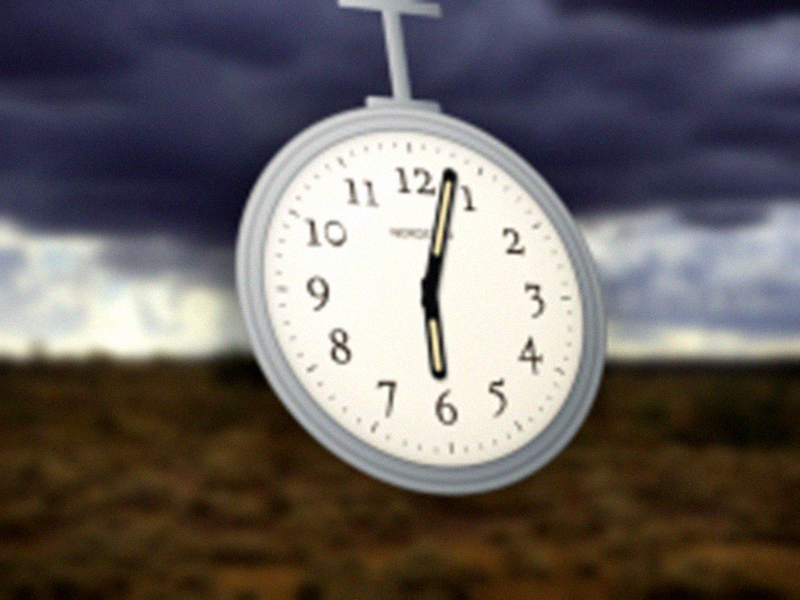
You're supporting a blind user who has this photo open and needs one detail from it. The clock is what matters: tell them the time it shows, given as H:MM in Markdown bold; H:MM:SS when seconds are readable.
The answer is **6:03**
